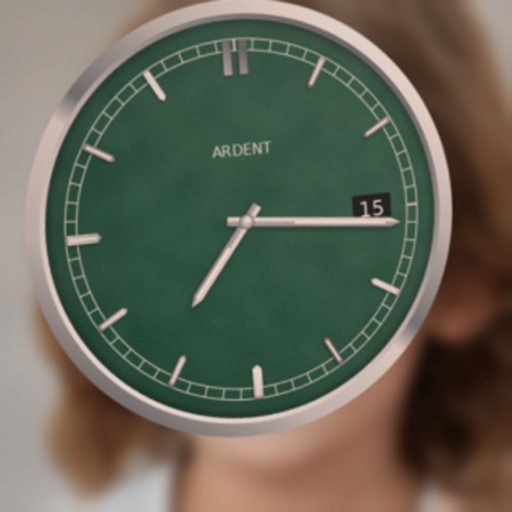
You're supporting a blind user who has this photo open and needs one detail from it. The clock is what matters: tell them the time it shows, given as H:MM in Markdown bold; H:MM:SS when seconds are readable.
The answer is **7:16**
